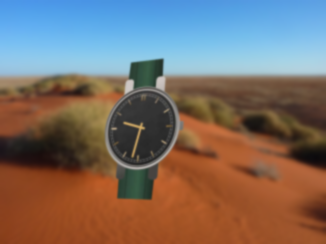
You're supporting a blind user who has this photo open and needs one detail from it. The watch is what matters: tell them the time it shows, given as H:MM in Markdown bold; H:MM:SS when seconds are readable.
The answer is **9:32**
